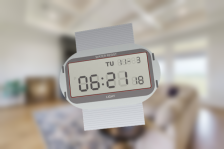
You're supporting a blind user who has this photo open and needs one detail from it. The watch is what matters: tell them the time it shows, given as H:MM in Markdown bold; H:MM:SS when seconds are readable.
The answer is **6:21:18**
